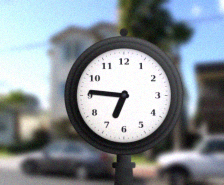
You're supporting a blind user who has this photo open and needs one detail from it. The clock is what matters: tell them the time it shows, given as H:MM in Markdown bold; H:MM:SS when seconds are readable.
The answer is **6:46**
